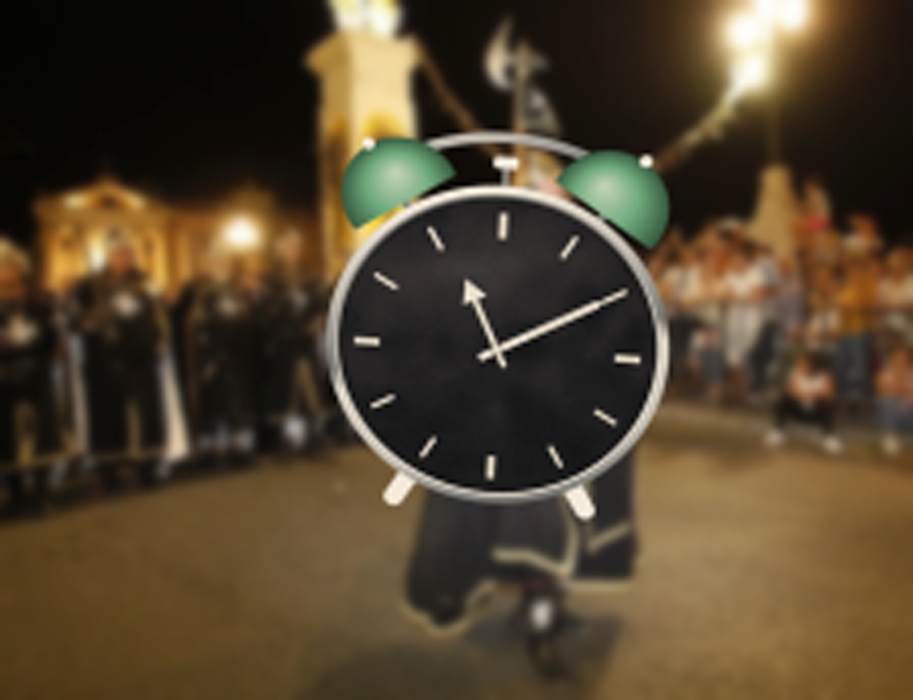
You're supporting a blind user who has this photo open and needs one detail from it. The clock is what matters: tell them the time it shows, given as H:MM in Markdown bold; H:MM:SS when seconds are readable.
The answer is **11:10**
